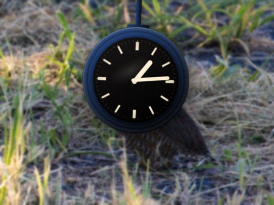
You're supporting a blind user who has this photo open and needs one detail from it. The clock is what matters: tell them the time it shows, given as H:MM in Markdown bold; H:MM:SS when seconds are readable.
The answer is **1:14**
